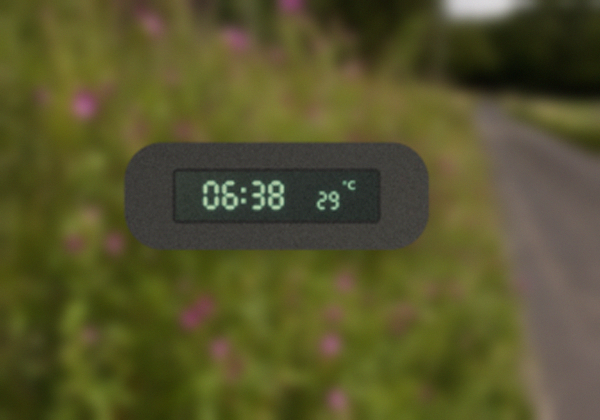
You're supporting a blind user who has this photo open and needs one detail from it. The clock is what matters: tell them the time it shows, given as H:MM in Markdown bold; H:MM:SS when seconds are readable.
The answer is **6:38**
